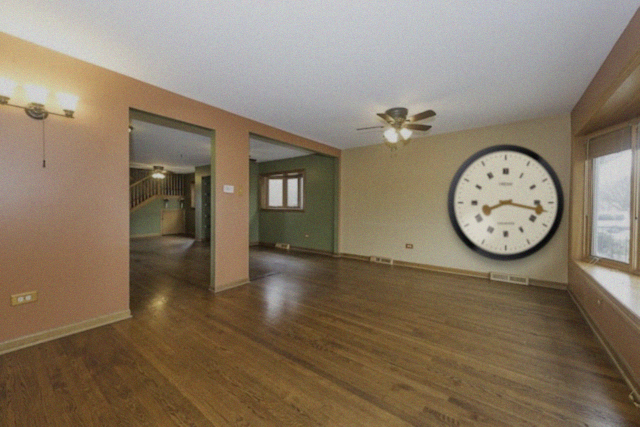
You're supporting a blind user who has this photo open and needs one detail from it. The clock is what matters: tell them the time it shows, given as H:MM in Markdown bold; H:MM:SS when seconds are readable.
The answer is **8:17**
